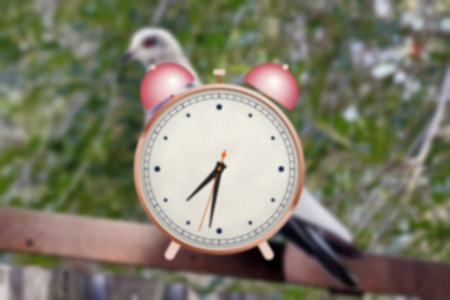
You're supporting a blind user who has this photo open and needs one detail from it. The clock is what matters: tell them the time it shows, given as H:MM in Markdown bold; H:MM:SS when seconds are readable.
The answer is **7:31:33**
